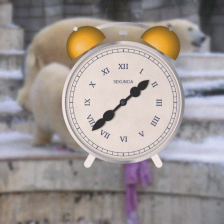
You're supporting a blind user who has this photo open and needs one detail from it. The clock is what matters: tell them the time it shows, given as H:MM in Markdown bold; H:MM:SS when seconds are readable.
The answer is **1:38**
